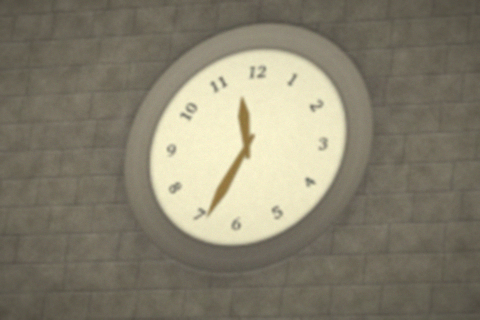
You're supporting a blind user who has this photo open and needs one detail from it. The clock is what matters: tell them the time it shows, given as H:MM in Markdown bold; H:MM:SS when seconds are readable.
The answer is **11:34**
